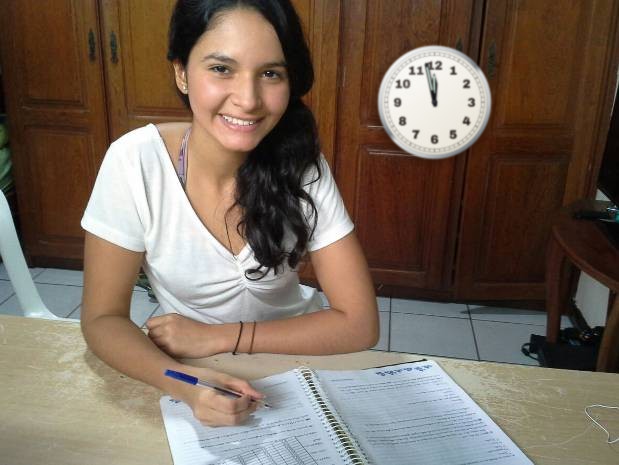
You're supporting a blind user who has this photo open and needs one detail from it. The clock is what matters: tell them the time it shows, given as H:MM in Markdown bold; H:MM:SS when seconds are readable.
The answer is **11:58**
